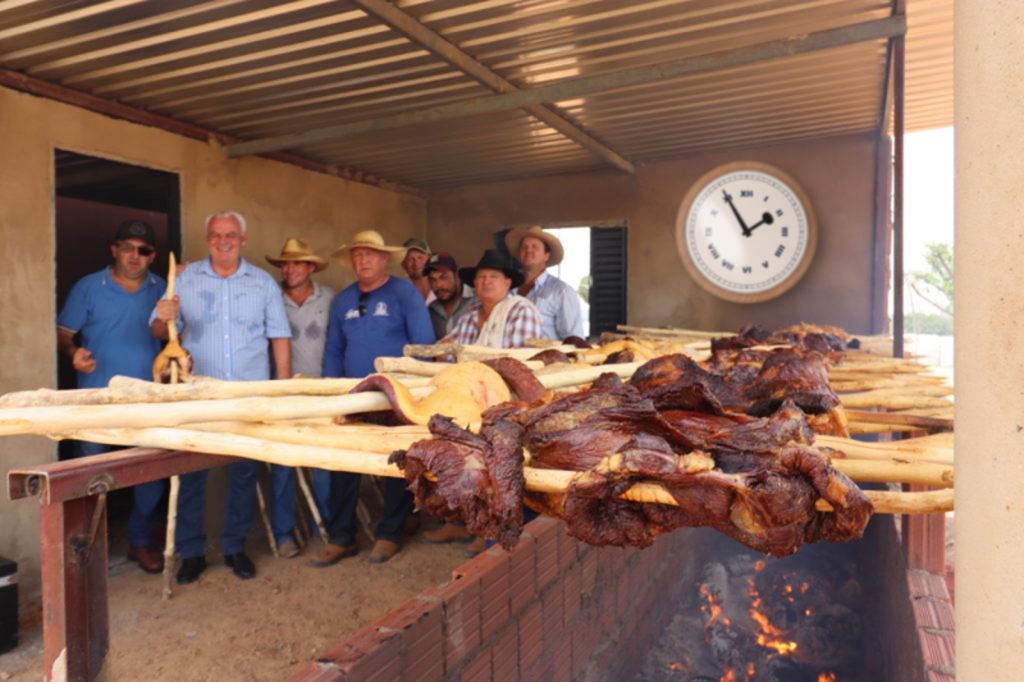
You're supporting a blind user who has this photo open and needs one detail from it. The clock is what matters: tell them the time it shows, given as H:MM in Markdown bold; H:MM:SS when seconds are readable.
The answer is **1:55**
